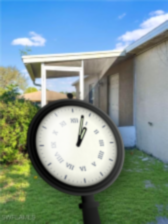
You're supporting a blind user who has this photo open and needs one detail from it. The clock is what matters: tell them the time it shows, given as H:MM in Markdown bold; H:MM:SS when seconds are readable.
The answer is **1:03**
